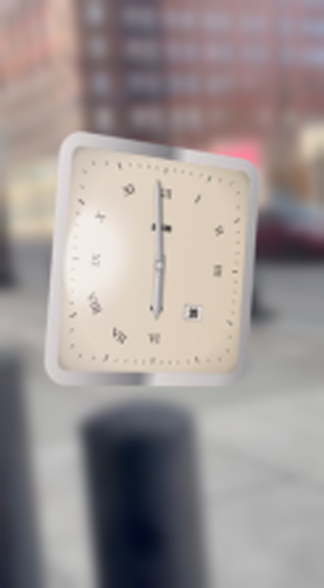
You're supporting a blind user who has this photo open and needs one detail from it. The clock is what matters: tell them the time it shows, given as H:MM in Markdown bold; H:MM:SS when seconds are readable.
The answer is **5:59**
